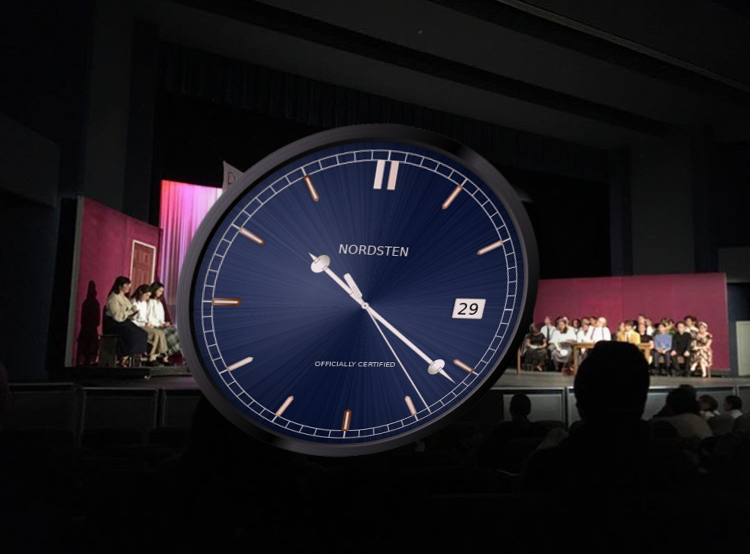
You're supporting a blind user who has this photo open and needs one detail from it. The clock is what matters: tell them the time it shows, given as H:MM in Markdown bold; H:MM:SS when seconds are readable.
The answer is **10:21:24**
